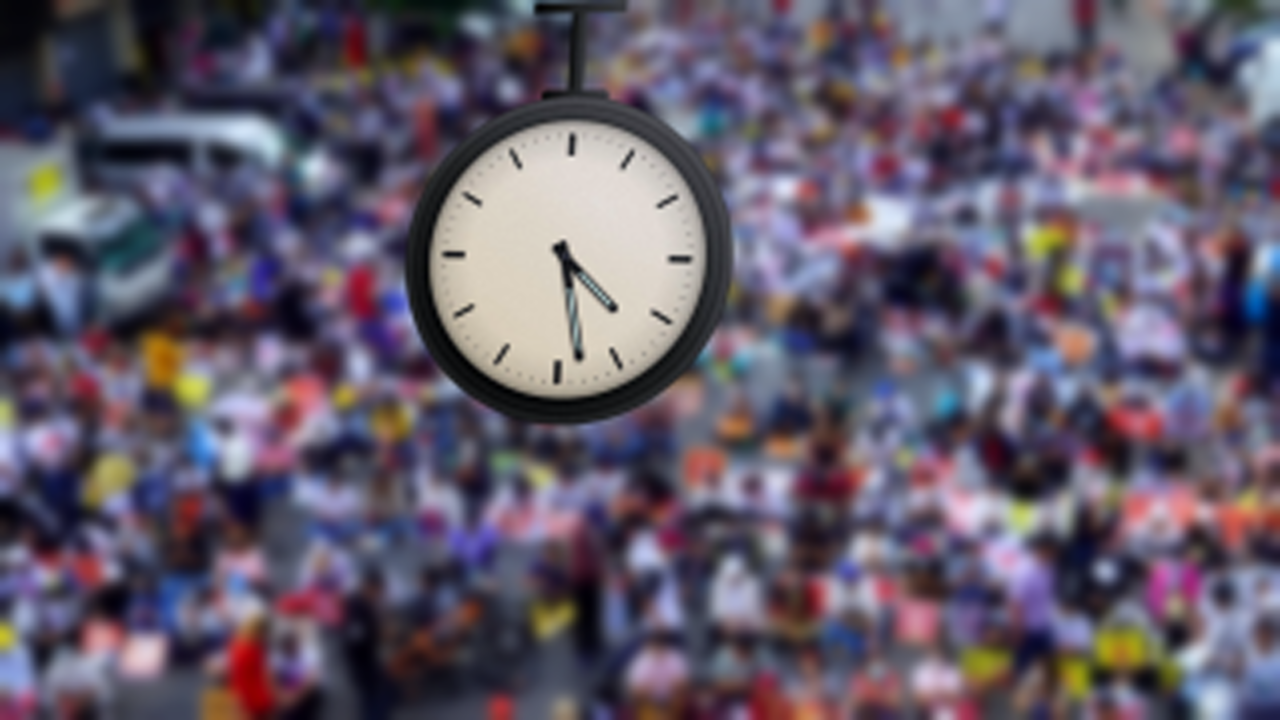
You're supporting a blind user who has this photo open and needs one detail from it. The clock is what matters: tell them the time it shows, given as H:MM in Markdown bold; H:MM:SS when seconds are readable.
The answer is **4:28**
